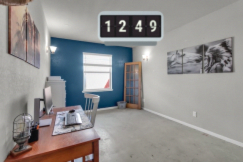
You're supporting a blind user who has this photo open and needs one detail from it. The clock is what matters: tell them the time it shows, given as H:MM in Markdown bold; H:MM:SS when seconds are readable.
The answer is **12:49**
